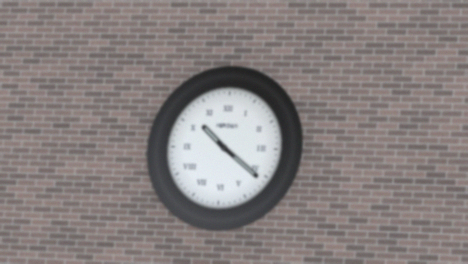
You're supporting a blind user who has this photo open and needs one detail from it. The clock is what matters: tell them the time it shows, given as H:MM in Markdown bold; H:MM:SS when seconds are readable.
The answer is **10:21**
